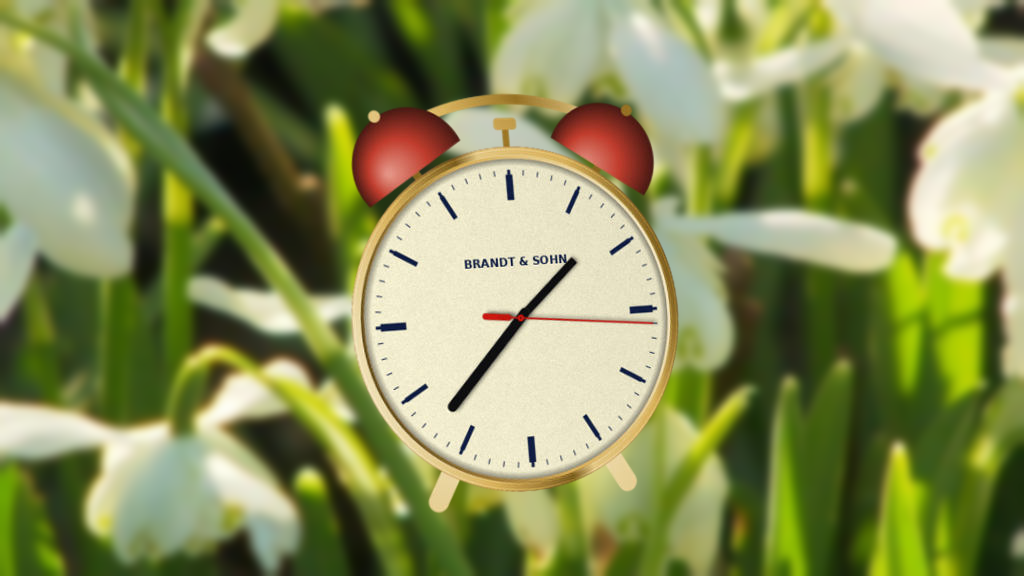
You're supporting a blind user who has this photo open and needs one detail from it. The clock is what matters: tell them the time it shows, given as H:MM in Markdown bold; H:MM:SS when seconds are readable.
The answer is **1:37:16**
